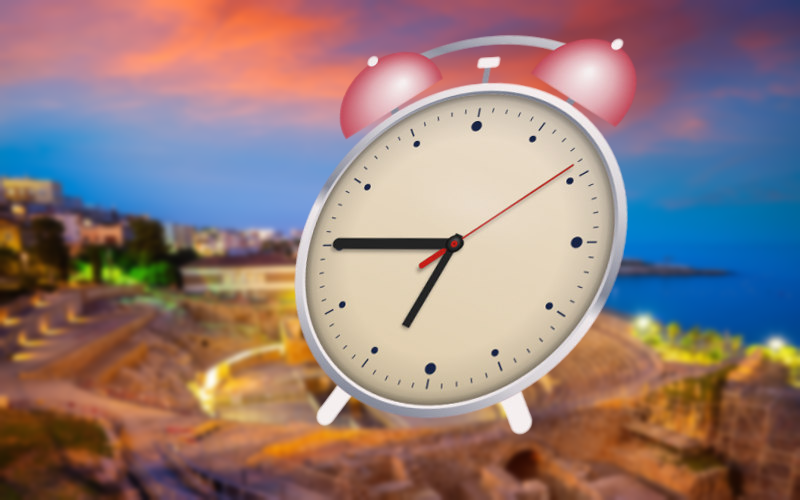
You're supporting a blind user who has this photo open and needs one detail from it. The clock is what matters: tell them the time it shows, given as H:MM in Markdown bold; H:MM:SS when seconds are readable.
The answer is **6:45:09**
